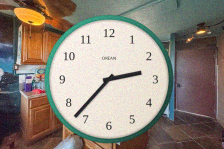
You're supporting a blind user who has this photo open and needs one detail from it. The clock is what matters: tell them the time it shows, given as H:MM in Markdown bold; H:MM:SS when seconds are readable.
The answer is **2:37**
